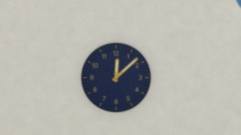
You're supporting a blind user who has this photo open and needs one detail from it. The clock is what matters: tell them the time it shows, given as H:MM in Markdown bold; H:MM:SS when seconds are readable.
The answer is **12:08**
